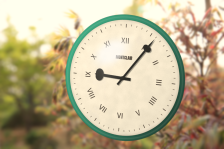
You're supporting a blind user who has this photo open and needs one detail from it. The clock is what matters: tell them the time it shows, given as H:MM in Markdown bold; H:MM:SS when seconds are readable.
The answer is **9:06**
